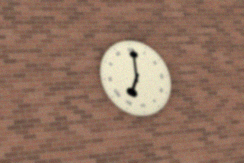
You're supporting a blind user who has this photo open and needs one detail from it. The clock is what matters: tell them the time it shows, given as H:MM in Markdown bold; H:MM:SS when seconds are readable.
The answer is **7:01**
